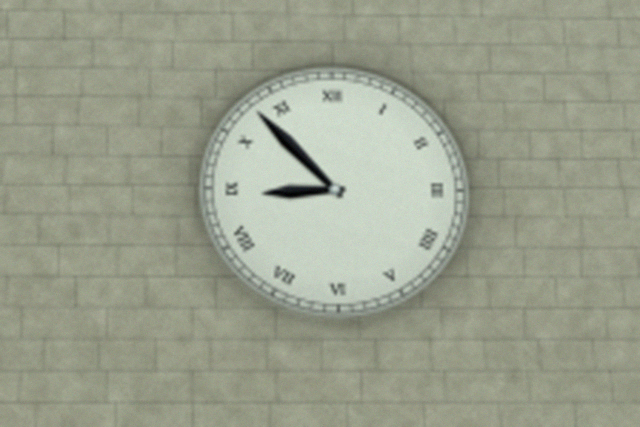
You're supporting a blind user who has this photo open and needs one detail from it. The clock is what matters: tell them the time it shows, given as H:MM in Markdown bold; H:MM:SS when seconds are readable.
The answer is **8:53**
